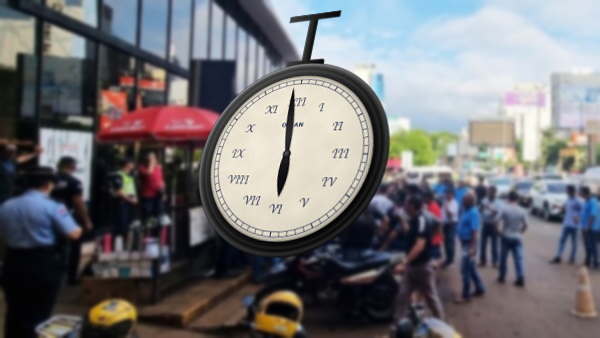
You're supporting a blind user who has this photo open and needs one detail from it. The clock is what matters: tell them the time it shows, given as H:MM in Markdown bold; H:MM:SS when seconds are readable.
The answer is **5:59**
